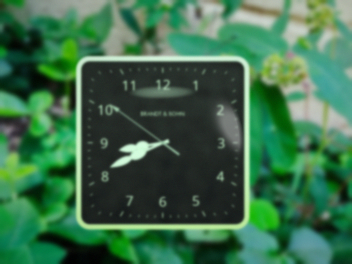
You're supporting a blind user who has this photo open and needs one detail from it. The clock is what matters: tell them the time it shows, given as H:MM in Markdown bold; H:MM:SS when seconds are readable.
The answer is **8:40:51**
